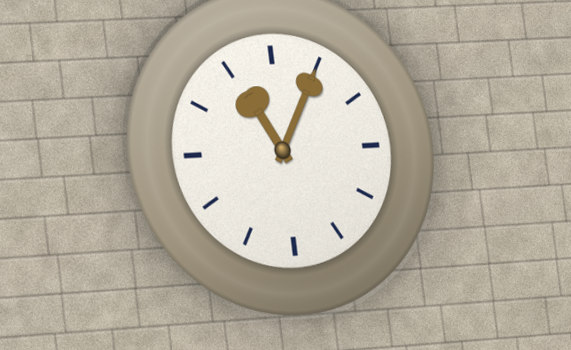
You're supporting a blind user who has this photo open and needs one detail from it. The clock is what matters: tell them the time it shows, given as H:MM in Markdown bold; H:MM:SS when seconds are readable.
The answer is **11:05**
